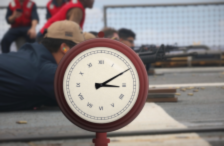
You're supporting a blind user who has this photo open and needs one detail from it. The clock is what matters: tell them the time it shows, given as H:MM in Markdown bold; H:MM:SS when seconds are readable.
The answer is **3:10**
